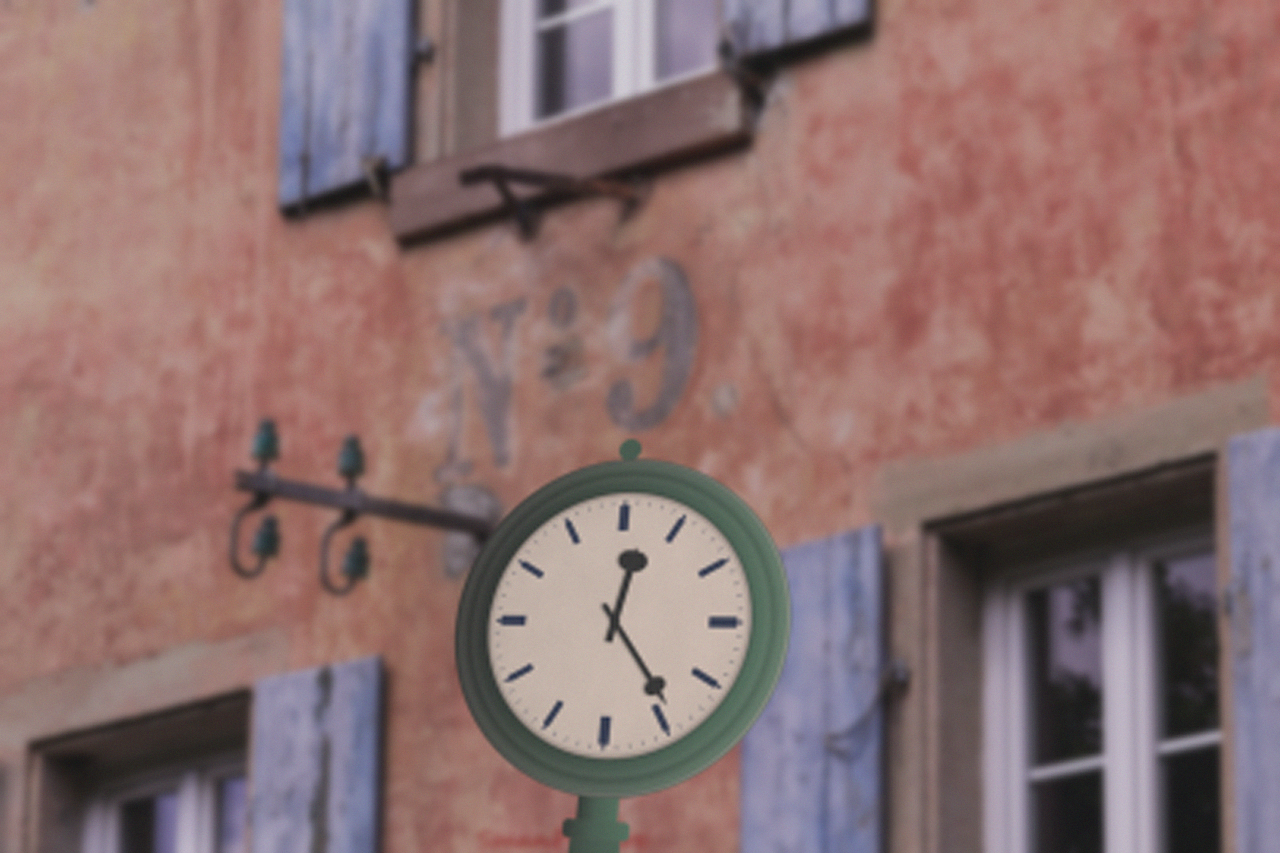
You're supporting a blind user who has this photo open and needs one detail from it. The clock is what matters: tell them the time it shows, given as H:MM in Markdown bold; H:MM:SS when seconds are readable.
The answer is **12:24**
